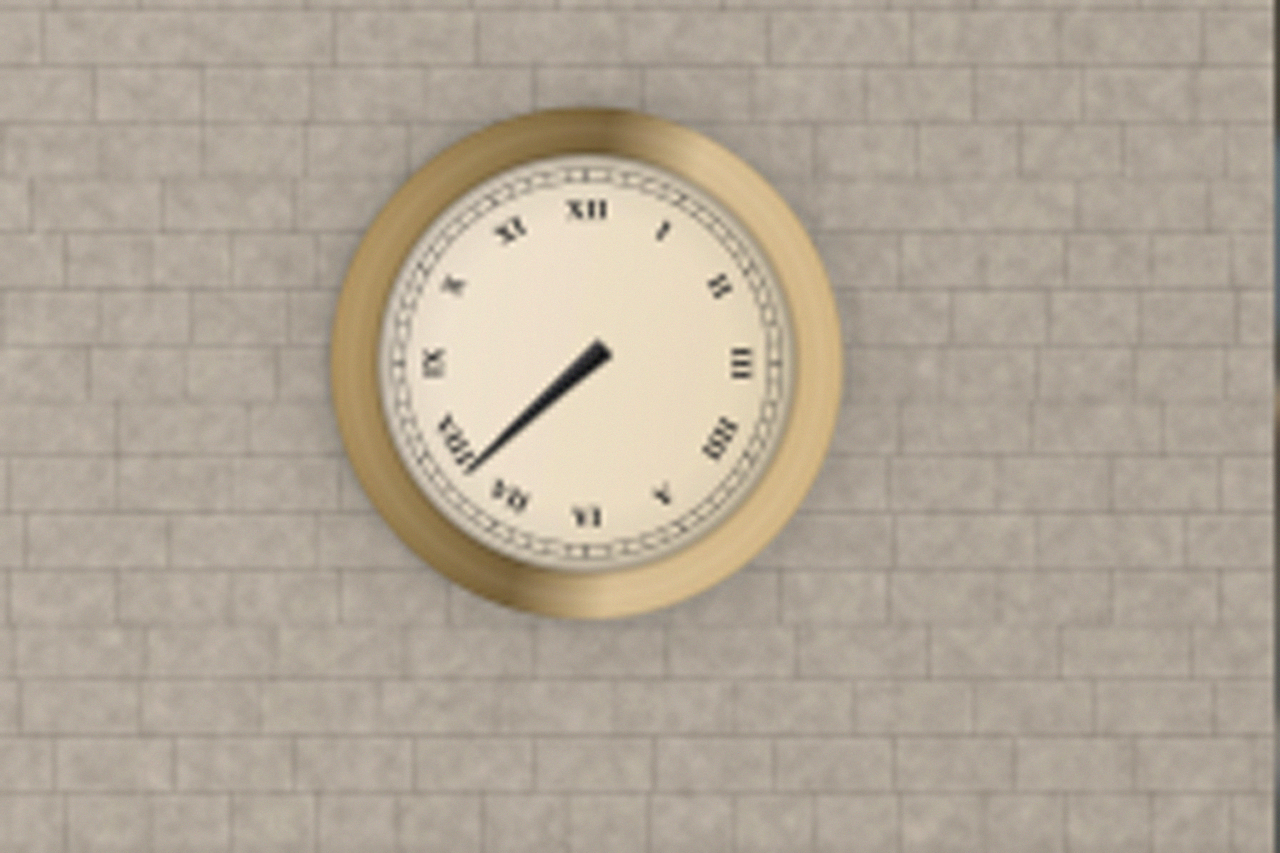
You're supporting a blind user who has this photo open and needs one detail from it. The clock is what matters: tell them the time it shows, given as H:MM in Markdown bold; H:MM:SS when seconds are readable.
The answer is **7:38**
